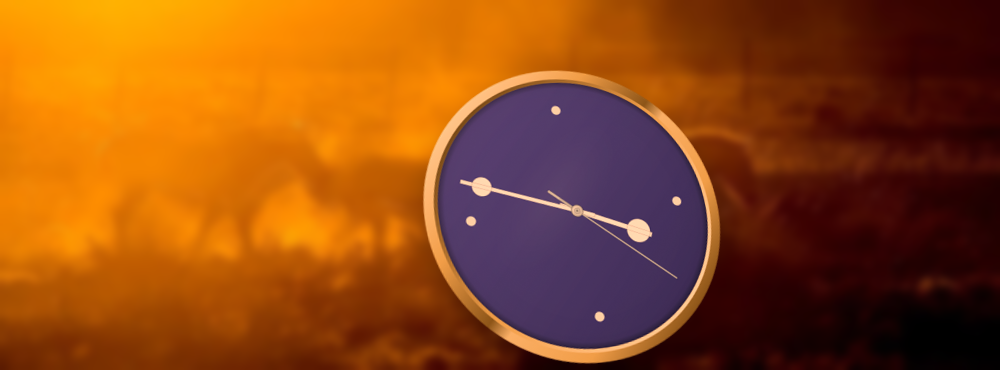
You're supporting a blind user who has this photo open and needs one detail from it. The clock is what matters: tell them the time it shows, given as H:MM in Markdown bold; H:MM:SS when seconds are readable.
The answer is **3:48:22**
